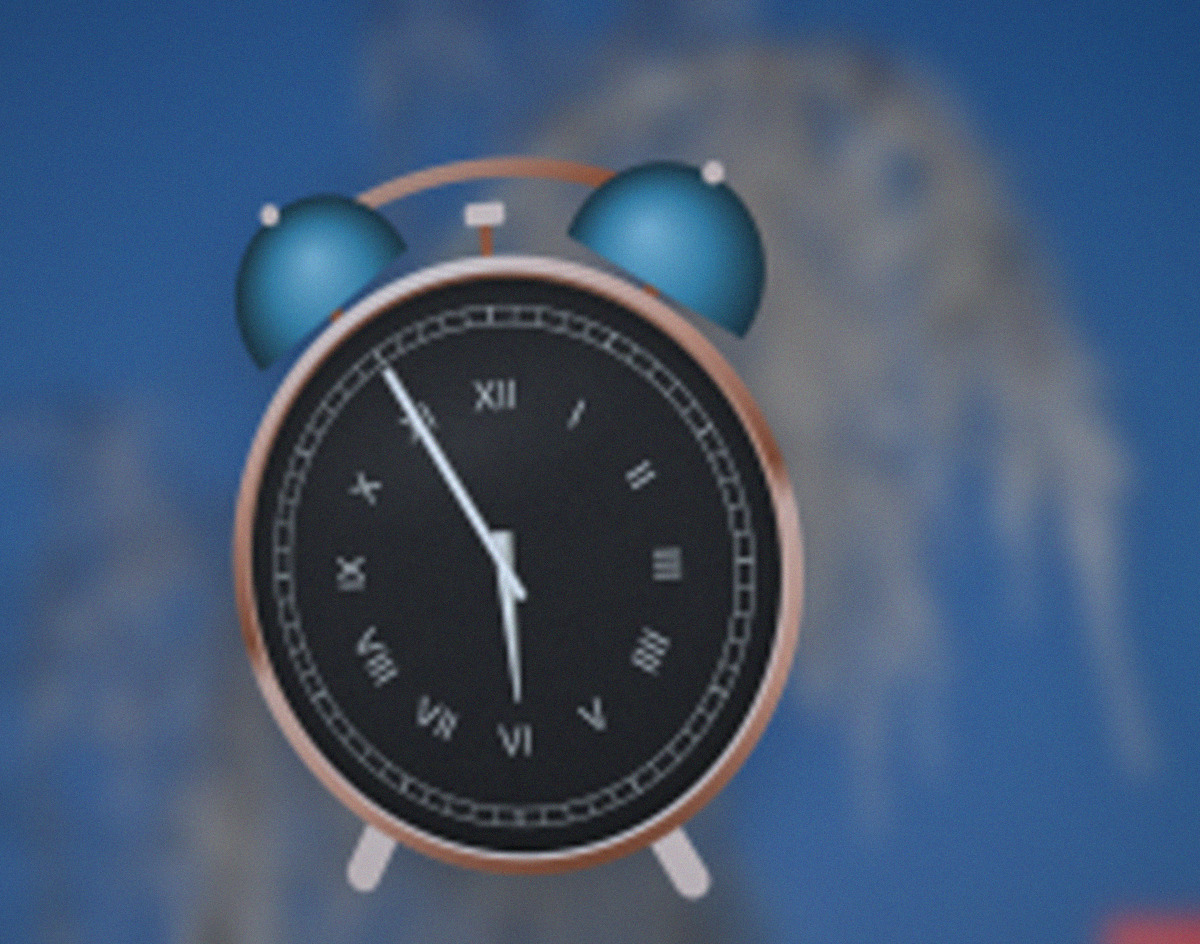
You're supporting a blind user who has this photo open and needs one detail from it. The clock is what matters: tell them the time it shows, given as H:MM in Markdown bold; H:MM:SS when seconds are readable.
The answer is **5:55**
